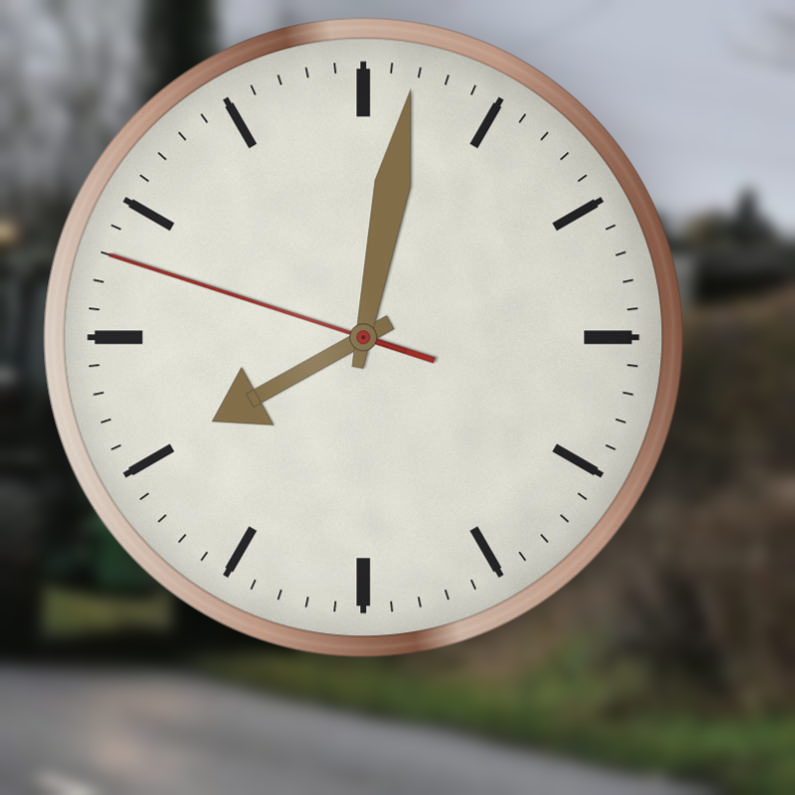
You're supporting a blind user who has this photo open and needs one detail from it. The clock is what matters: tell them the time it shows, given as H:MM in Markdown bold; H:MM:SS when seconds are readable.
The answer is **8:01:48**
